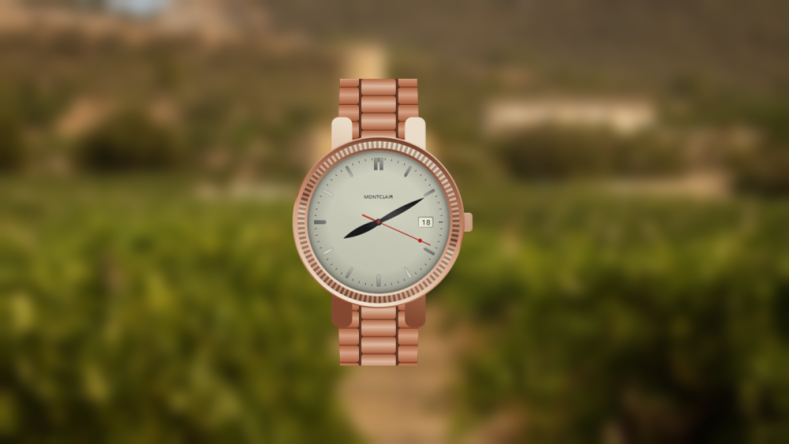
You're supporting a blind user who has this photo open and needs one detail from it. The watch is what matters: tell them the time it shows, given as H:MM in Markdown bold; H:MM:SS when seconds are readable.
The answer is **8:10:19**
